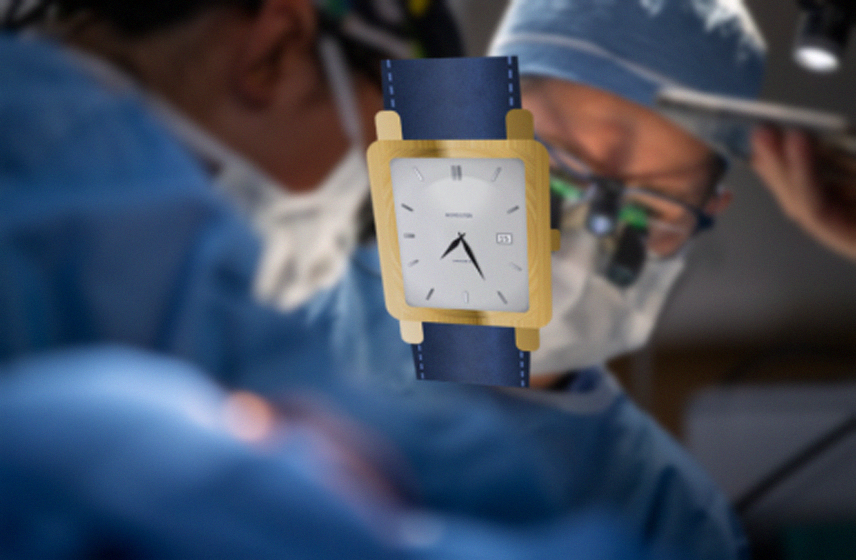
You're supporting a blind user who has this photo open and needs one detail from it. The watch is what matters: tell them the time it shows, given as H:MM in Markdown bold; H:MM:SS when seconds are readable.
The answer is **7:26**
